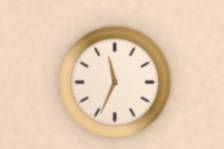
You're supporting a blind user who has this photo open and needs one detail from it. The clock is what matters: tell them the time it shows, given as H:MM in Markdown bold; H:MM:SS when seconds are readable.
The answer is **11:34**
